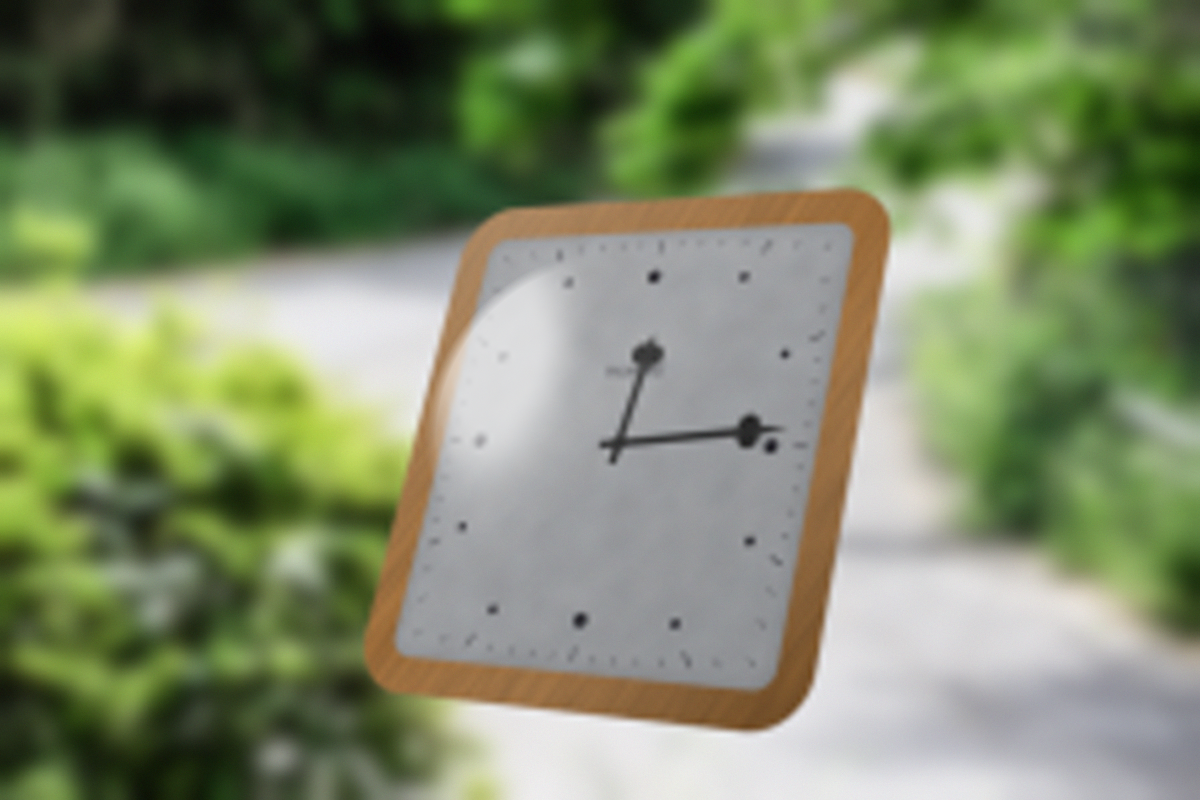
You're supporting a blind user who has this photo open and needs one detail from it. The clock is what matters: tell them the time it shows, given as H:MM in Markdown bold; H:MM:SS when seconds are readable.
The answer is **12:14**
